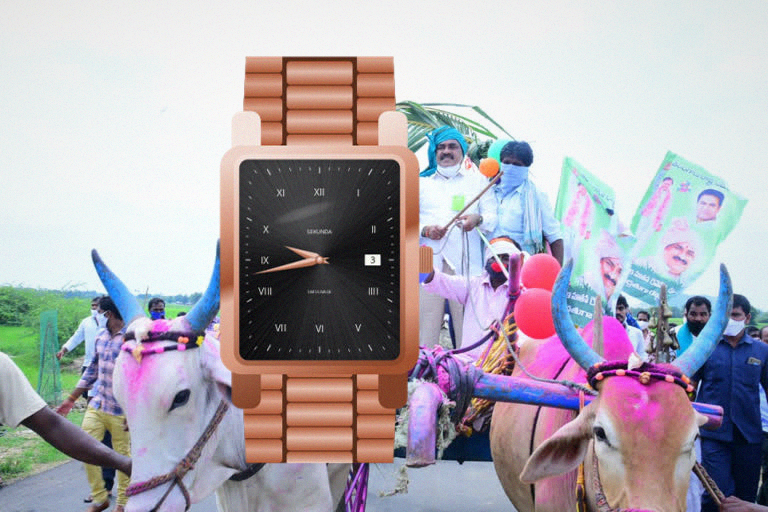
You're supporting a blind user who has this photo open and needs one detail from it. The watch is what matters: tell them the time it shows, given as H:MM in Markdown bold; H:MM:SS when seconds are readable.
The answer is **9:43**
